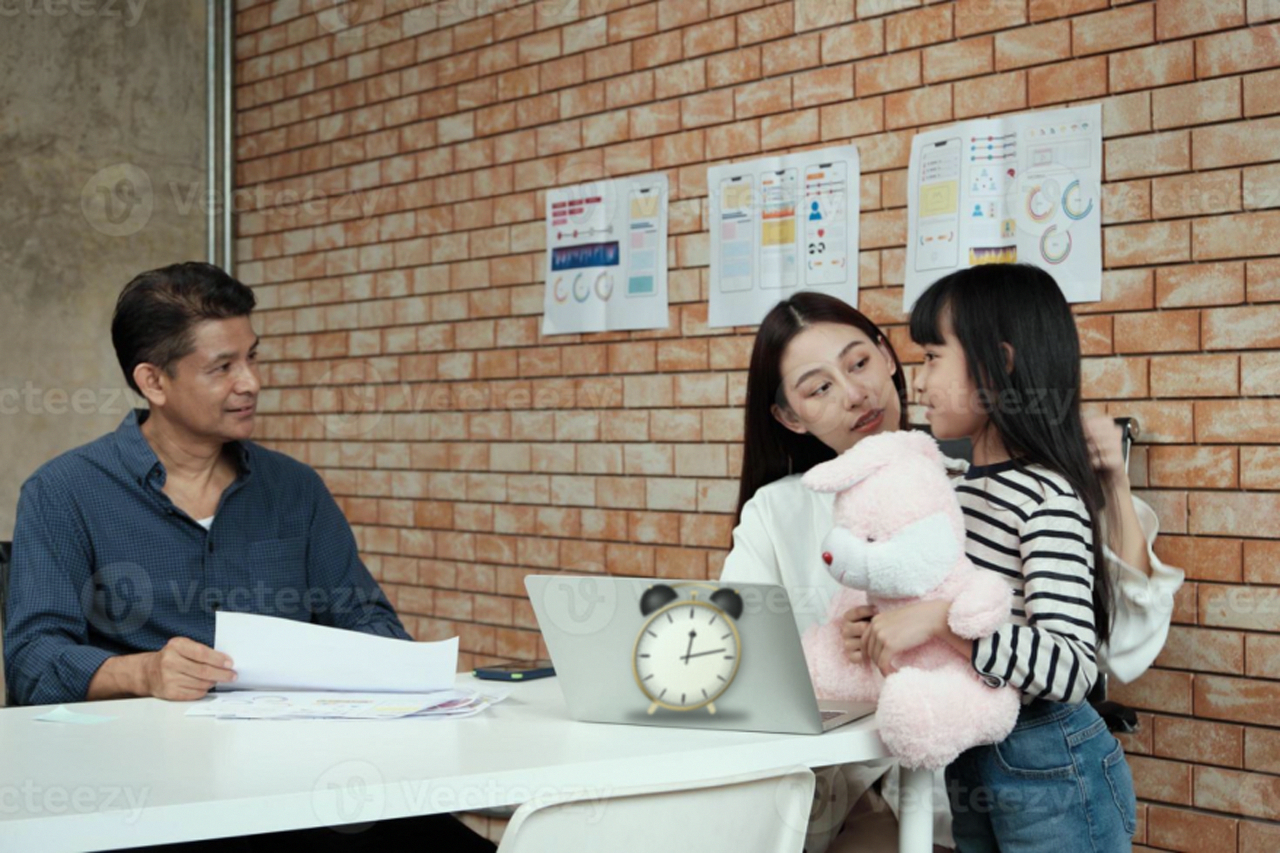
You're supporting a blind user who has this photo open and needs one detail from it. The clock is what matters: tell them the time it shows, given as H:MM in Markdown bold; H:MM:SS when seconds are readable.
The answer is **12:13**
